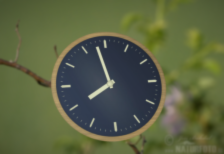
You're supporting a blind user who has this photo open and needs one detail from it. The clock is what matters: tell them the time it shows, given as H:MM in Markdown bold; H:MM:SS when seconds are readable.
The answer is **7:58**
